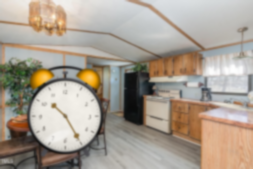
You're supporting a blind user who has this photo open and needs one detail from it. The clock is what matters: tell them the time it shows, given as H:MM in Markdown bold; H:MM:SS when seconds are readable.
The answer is **10:25**
